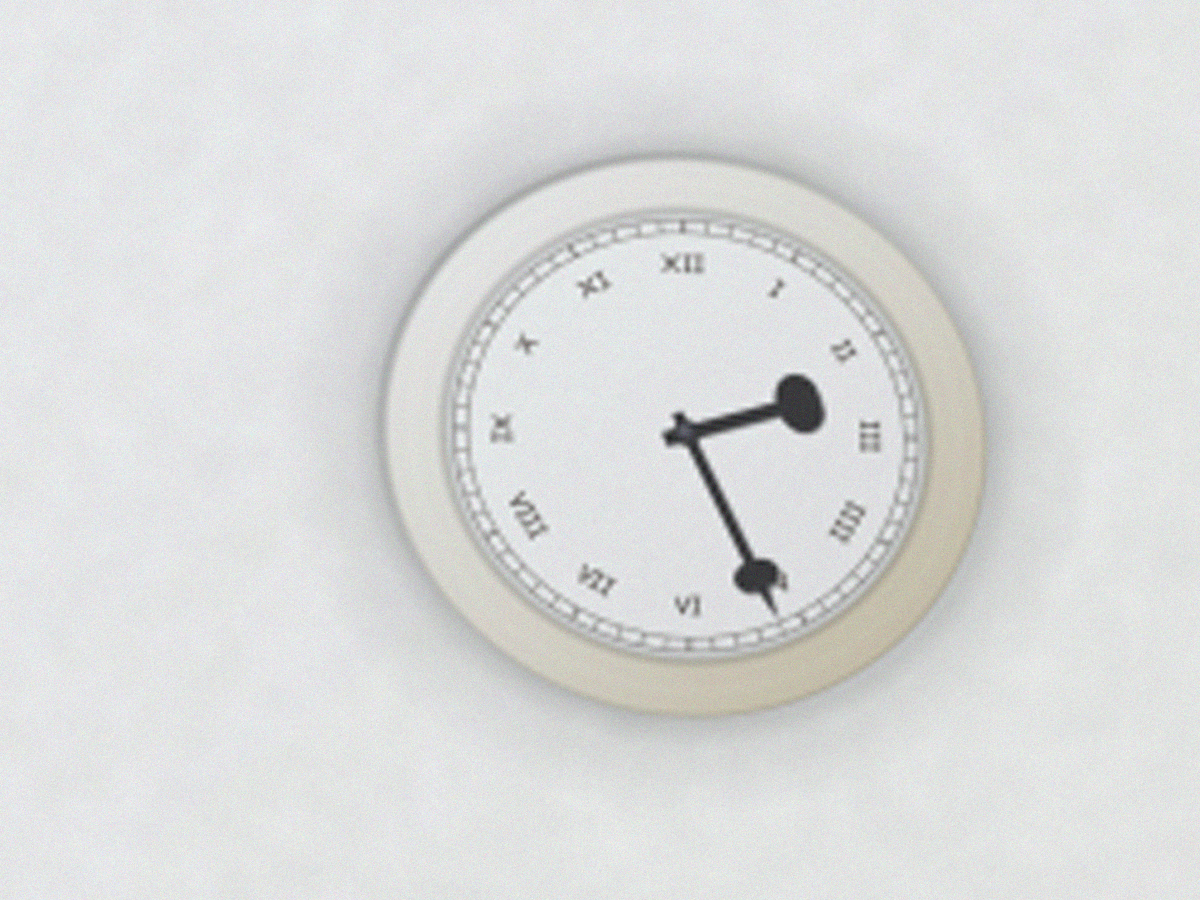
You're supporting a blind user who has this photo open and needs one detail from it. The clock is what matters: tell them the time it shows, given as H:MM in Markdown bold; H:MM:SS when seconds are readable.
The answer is **2:26**
